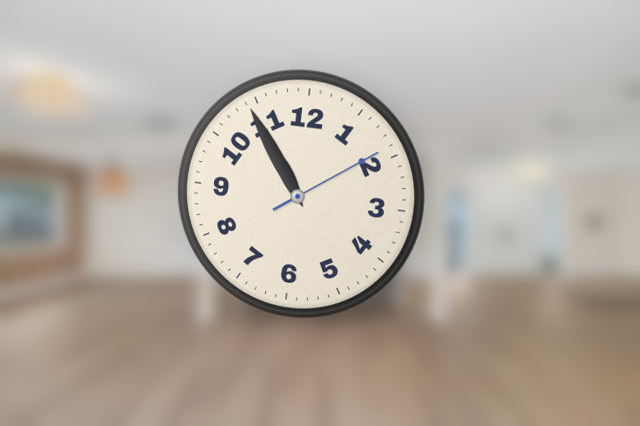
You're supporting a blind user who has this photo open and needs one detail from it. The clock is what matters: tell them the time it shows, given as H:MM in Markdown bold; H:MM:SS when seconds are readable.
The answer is **10:54:09**
